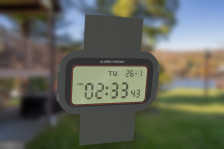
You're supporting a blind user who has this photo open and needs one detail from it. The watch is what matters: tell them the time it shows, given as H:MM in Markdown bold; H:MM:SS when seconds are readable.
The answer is **2:33:43**
